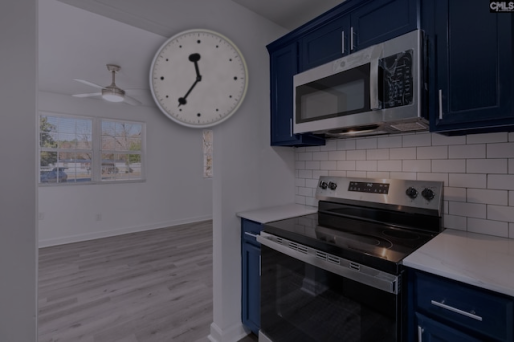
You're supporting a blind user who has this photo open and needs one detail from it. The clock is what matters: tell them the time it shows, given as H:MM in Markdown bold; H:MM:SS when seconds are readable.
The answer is **11:36**
